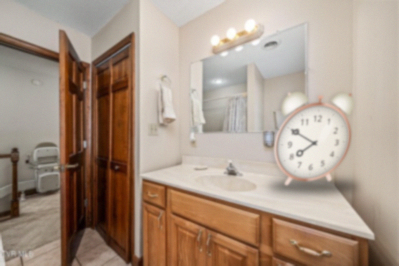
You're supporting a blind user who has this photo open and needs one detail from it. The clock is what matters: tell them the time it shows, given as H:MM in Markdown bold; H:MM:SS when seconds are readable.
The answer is **7:50**
